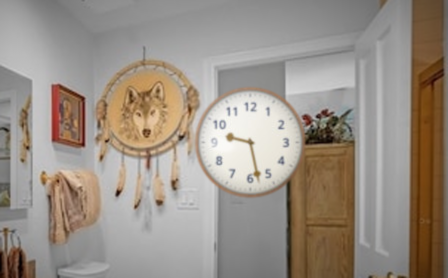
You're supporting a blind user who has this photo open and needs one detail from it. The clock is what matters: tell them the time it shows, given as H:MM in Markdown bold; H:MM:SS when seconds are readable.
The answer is **9:28**
